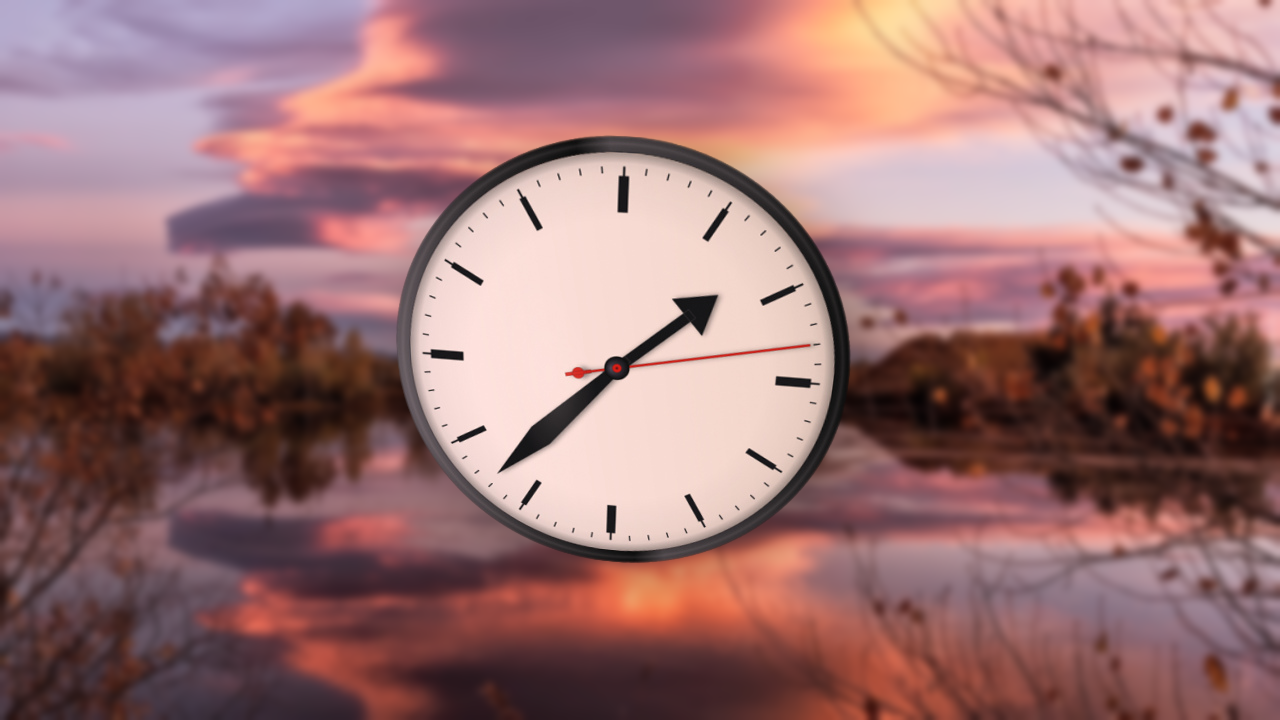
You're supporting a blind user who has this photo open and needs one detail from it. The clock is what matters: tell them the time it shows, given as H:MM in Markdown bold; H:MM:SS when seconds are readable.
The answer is **1:37:13**
